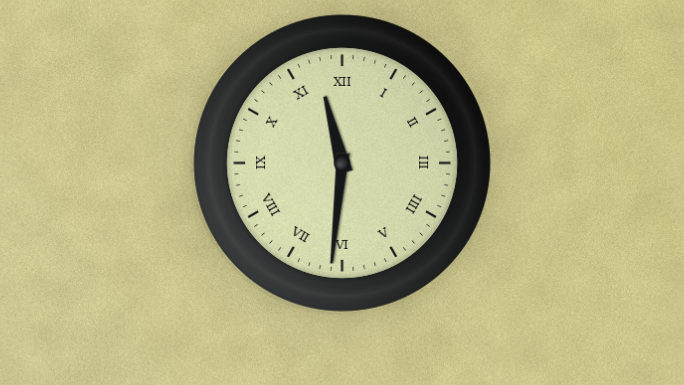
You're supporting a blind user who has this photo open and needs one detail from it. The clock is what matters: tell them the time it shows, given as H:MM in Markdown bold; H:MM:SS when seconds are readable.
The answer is **11:31**
